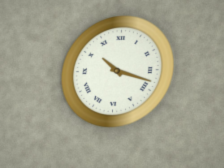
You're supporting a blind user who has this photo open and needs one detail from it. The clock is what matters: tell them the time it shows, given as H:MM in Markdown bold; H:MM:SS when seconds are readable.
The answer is **10:18**
